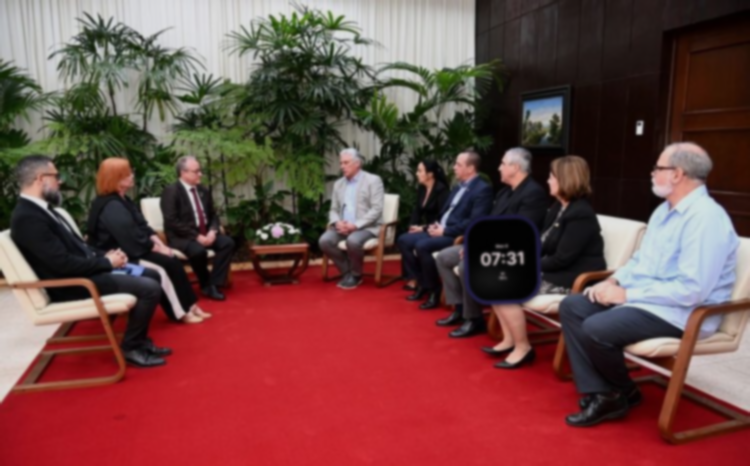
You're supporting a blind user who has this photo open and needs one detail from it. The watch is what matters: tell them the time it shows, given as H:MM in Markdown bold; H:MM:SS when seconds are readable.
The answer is **7:31**
